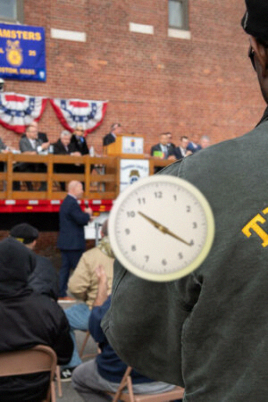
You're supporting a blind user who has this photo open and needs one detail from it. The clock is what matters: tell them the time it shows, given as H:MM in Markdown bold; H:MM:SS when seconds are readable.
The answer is **10:21**
